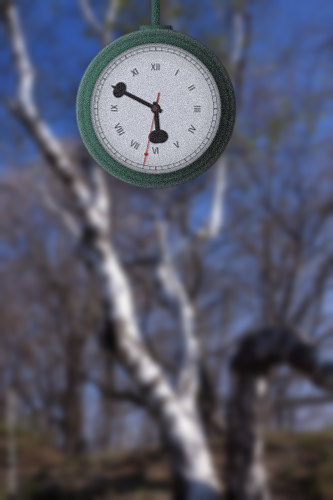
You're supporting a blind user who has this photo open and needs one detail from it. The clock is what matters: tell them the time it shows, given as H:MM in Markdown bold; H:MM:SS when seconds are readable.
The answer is **5:49:32**
